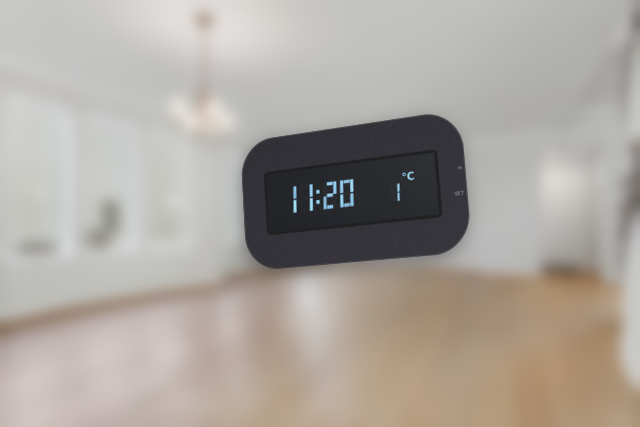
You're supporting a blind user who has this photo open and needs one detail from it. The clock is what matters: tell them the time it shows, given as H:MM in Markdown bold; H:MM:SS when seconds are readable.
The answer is **11:20**
